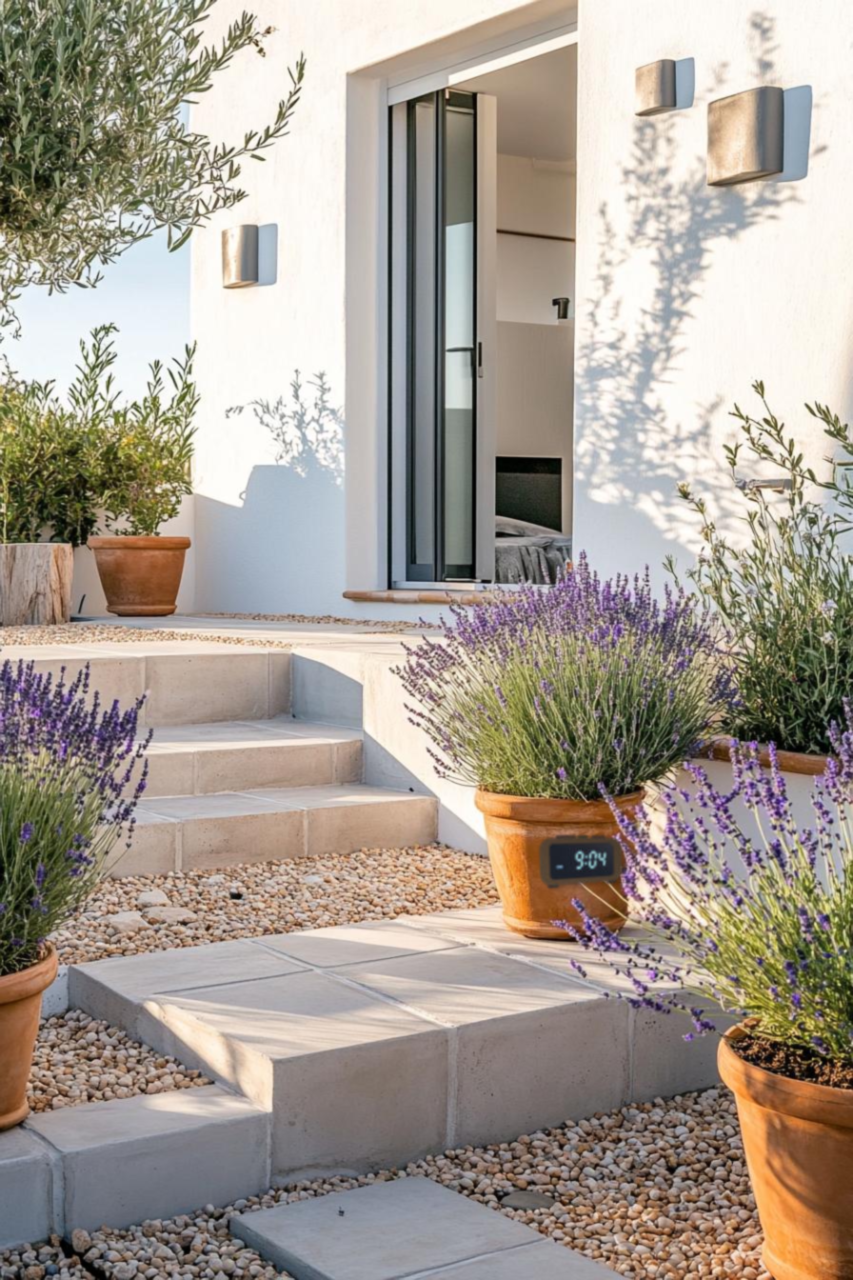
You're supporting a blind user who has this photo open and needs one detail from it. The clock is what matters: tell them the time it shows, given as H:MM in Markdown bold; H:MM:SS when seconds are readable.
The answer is **9:04**
